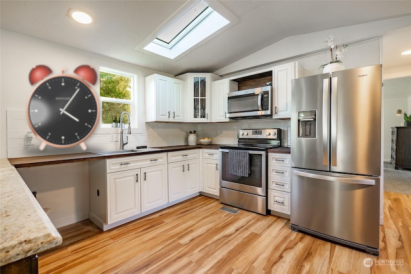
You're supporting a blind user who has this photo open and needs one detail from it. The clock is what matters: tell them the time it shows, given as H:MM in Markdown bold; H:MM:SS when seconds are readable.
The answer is **4:06**
